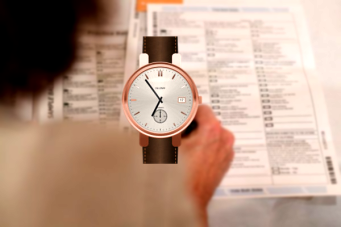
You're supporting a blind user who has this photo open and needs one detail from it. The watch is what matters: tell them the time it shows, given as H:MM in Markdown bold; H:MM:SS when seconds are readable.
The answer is **6:54**
